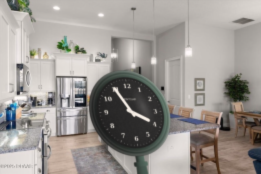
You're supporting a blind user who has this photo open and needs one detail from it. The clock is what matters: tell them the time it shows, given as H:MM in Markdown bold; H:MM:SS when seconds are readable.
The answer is **3:55**
